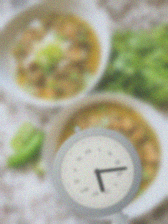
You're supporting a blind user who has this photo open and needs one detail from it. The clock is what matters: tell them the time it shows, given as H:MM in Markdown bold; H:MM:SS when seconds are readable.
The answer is **6:18**
